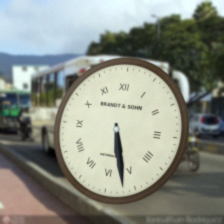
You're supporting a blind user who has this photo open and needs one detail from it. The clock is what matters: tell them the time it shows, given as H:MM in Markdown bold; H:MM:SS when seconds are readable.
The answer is **5:27**
